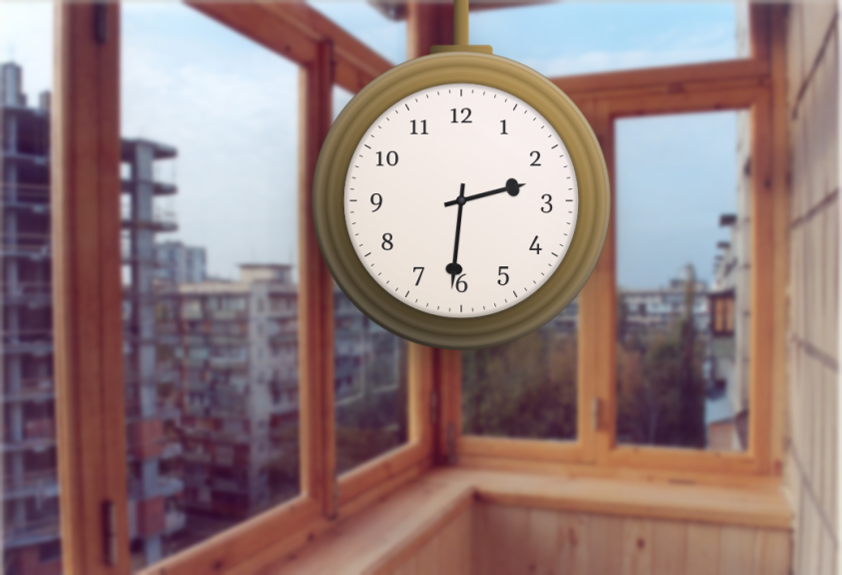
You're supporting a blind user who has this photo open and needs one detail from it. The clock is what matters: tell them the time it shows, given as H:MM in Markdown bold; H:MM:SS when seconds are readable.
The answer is **2:31**
